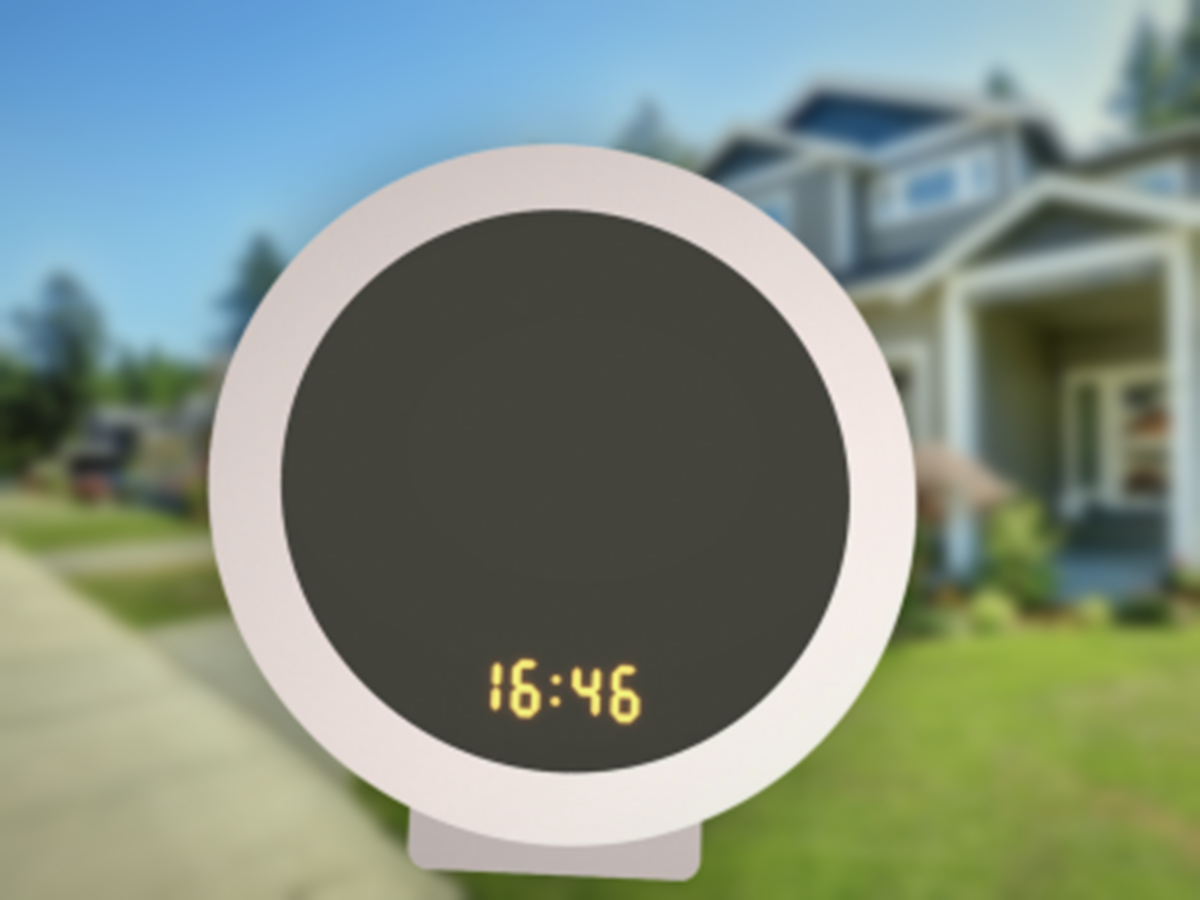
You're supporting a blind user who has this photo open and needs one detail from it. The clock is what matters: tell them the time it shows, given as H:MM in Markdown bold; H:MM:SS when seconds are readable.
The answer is **16:46**
